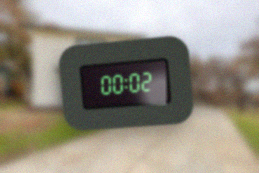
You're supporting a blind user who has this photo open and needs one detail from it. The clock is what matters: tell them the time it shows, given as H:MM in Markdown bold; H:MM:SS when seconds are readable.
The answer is **0:02**
